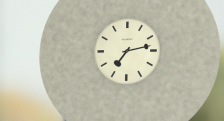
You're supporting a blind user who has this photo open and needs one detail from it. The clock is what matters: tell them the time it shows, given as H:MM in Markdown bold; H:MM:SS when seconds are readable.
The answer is **7:13**
